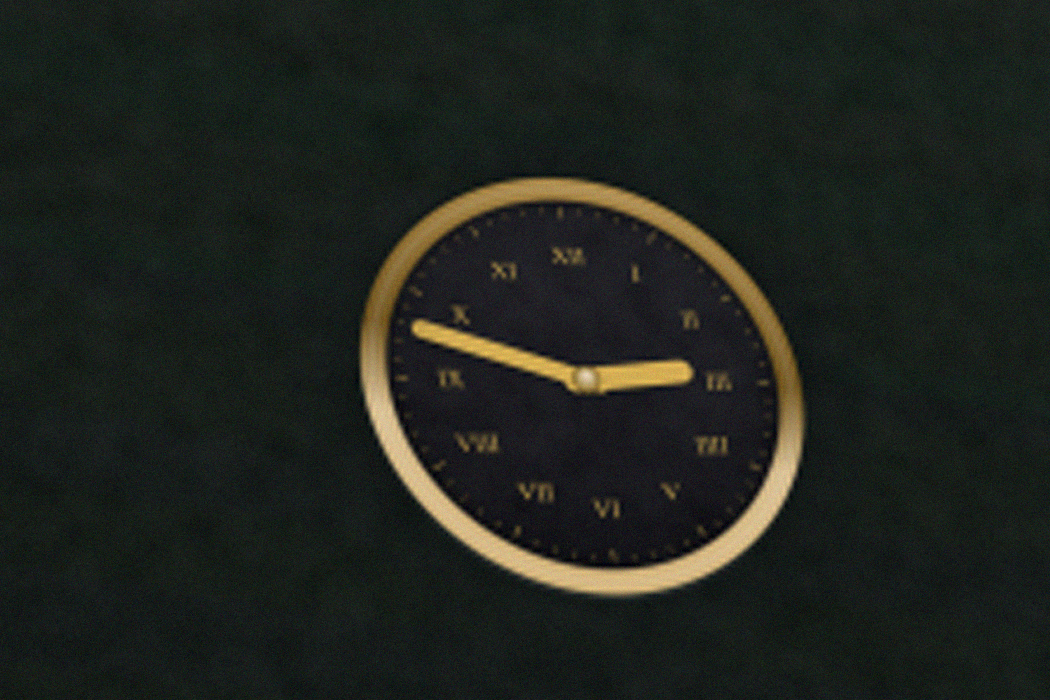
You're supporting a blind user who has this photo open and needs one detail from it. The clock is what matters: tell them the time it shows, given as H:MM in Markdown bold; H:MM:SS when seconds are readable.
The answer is **2:48**
